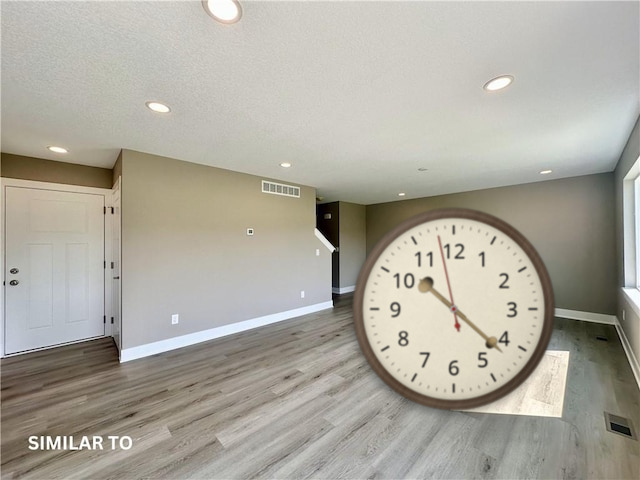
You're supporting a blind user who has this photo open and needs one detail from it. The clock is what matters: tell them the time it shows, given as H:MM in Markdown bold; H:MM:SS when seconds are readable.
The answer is **10:21:58**
